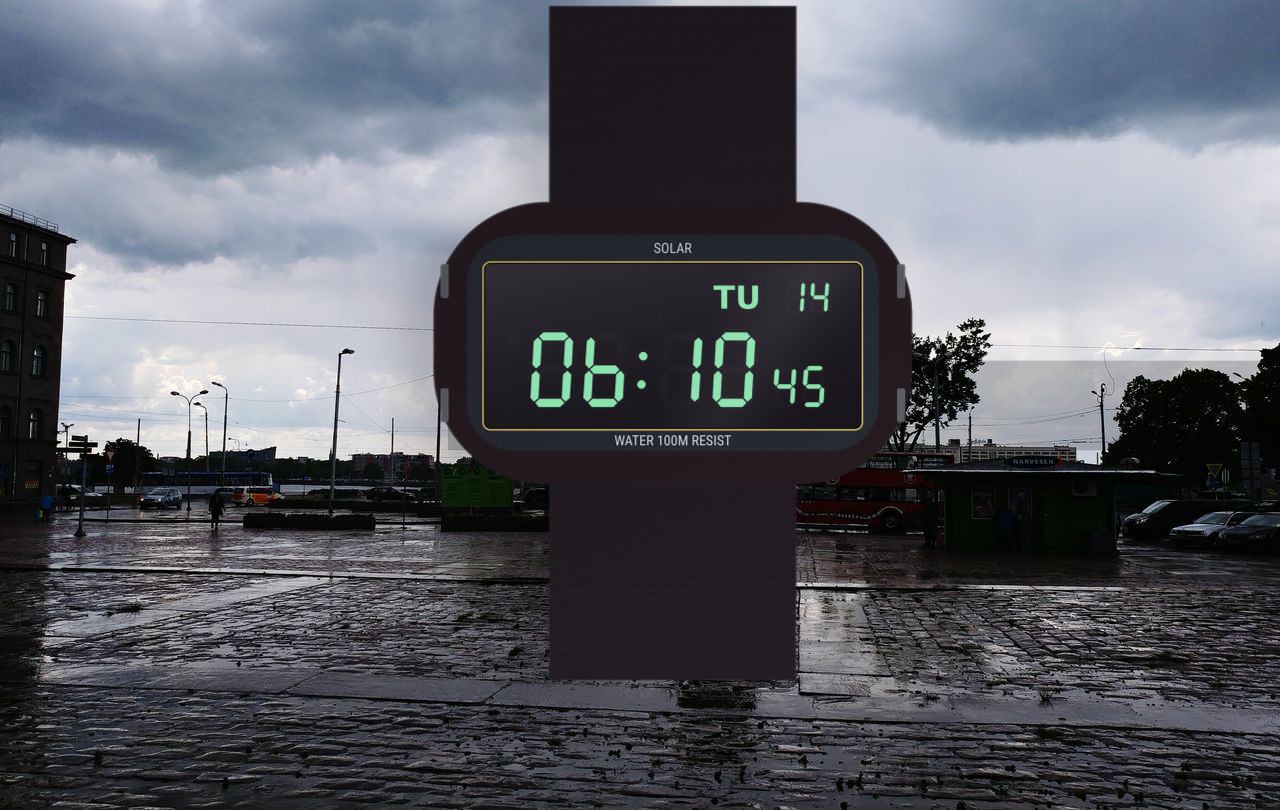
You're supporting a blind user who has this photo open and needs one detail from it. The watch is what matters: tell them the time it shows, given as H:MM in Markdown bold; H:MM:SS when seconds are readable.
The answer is **6:10:45**
